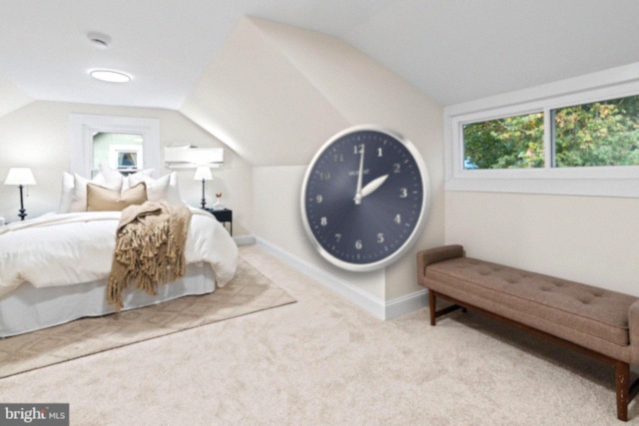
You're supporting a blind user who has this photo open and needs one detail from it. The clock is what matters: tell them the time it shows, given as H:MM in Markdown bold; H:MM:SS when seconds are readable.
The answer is **2:01**
